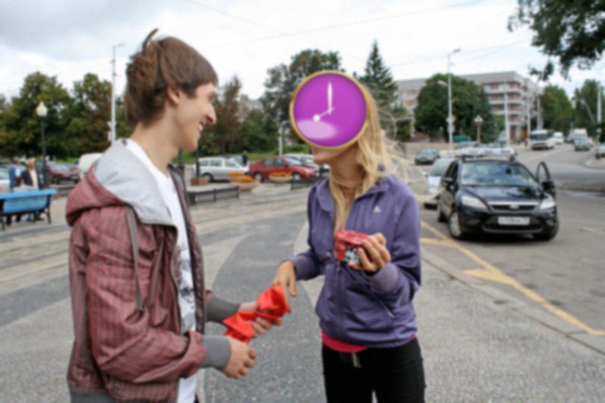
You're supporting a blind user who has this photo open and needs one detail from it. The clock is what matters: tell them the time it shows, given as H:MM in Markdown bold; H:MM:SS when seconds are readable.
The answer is **8:00**
